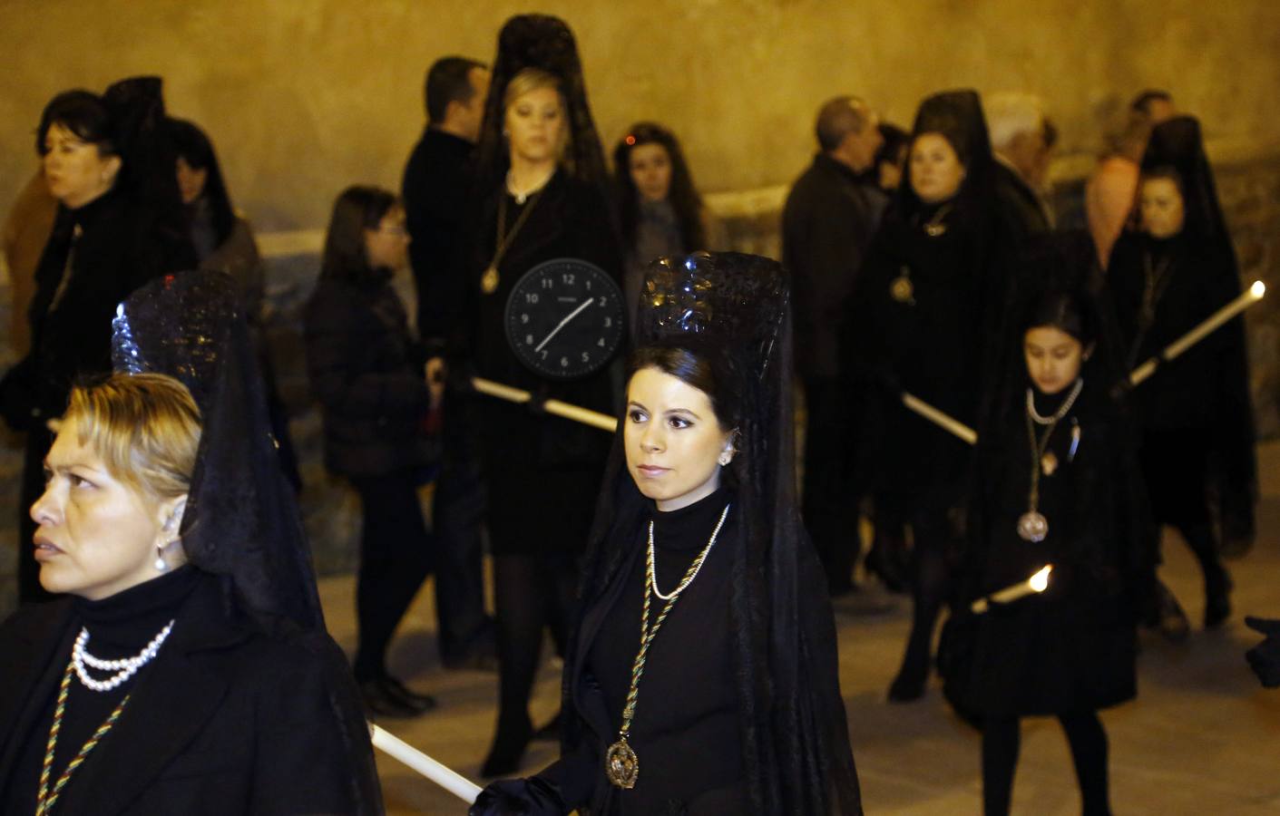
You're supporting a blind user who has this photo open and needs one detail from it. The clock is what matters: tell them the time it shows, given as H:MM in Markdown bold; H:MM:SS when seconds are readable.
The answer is **1:37**
